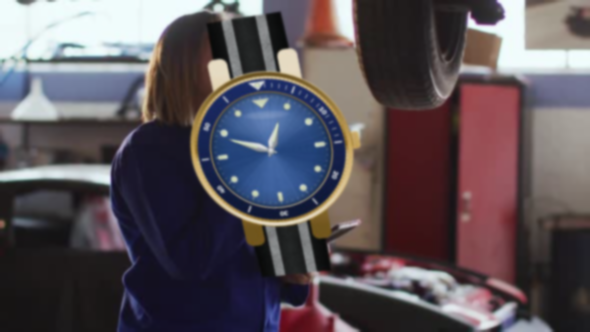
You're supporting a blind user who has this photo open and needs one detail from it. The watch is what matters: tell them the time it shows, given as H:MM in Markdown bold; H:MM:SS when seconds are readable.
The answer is **12:49**
